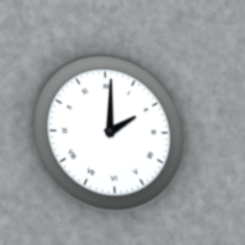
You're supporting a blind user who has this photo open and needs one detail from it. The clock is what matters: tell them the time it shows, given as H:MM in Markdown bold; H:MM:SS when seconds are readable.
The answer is **2:01**
